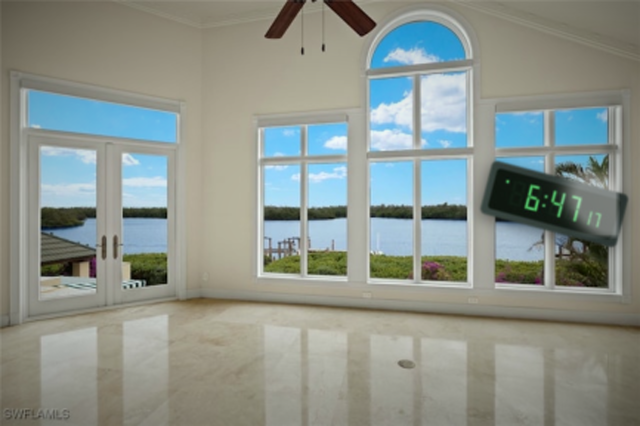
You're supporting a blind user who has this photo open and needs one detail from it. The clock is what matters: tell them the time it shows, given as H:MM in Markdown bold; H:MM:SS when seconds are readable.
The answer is **6:47:17**
